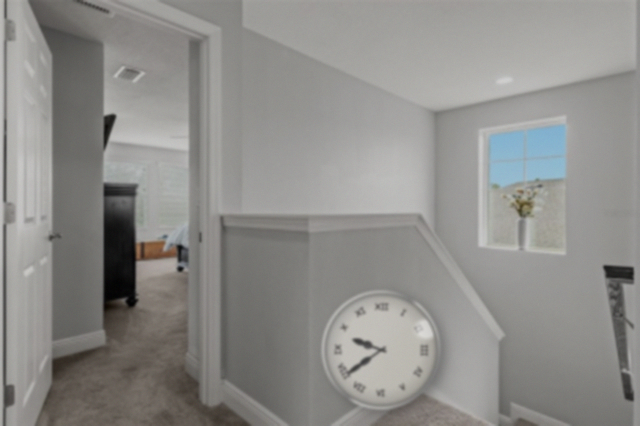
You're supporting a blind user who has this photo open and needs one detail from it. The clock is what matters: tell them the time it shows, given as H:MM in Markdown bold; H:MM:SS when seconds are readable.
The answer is **9:39**
